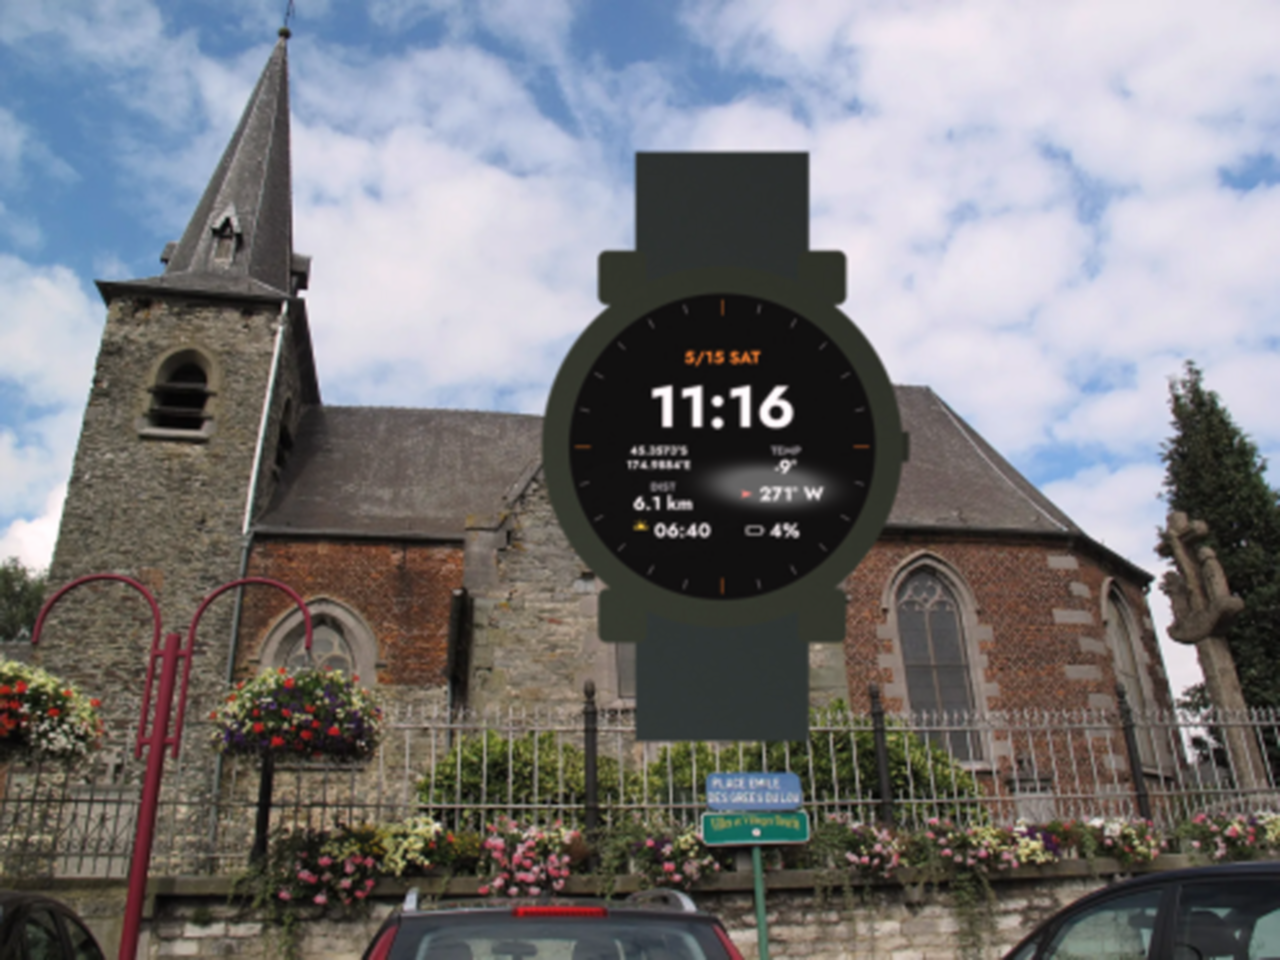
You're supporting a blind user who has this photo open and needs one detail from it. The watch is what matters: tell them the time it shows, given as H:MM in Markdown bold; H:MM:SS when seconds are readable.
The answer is **11:16**
